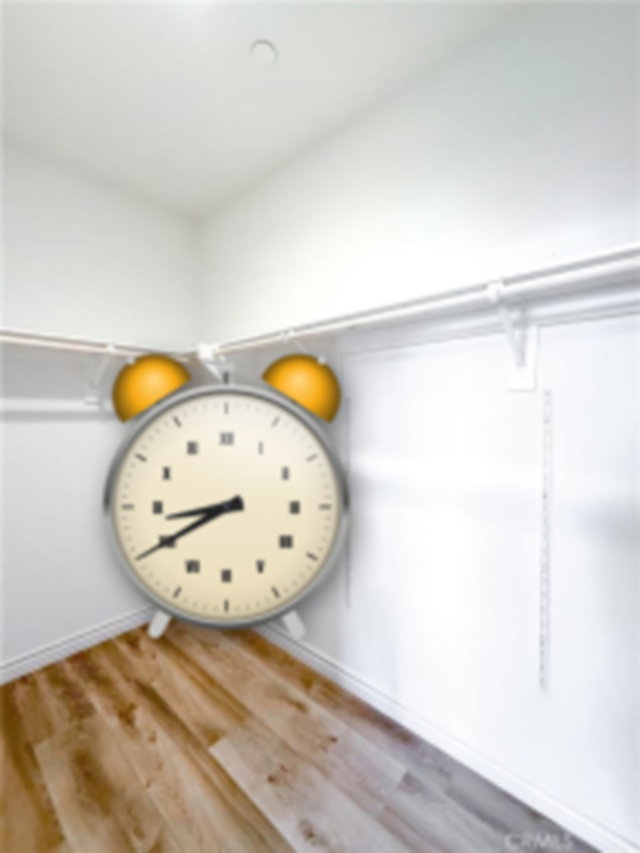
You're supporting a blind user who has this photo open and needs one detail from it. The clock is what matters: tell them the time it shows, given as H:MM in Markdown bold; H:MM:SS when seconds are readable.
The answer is **8:40**
